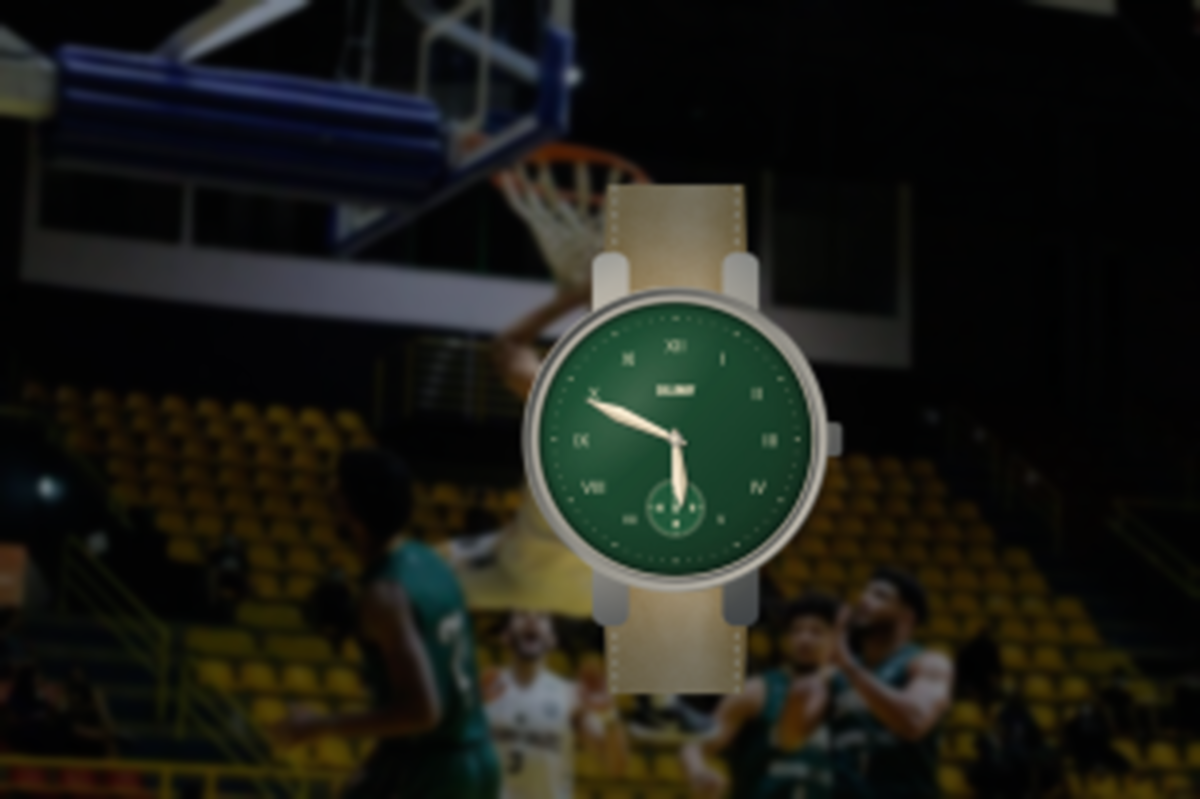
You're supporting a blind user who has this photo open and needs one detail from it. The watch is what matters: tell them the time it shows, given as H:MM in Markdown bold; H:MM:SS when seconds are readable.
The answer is **5:49**
